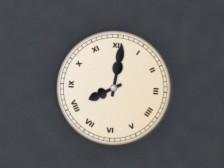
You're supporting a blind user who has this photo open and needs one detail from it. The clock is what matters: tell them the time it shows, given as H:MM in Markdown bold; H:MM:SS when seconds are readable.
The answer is **8:01**
